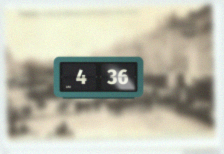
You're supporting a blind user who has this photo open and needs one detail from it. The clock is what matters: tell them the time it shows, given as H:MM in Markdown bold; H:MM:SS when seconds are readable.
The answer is **4:36**
